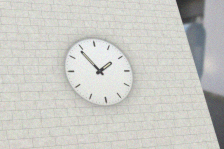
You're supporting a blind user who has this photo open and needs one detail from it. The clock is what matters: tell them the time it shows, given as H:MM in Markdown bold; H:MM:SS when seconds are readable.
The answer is **1:54**
